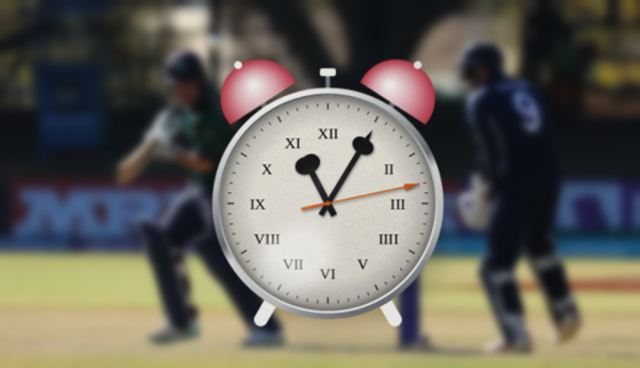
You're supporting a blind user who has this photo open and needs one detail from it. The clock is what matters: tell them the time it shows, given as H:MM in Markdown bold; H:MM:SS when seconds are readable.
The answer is **11:05:13**
